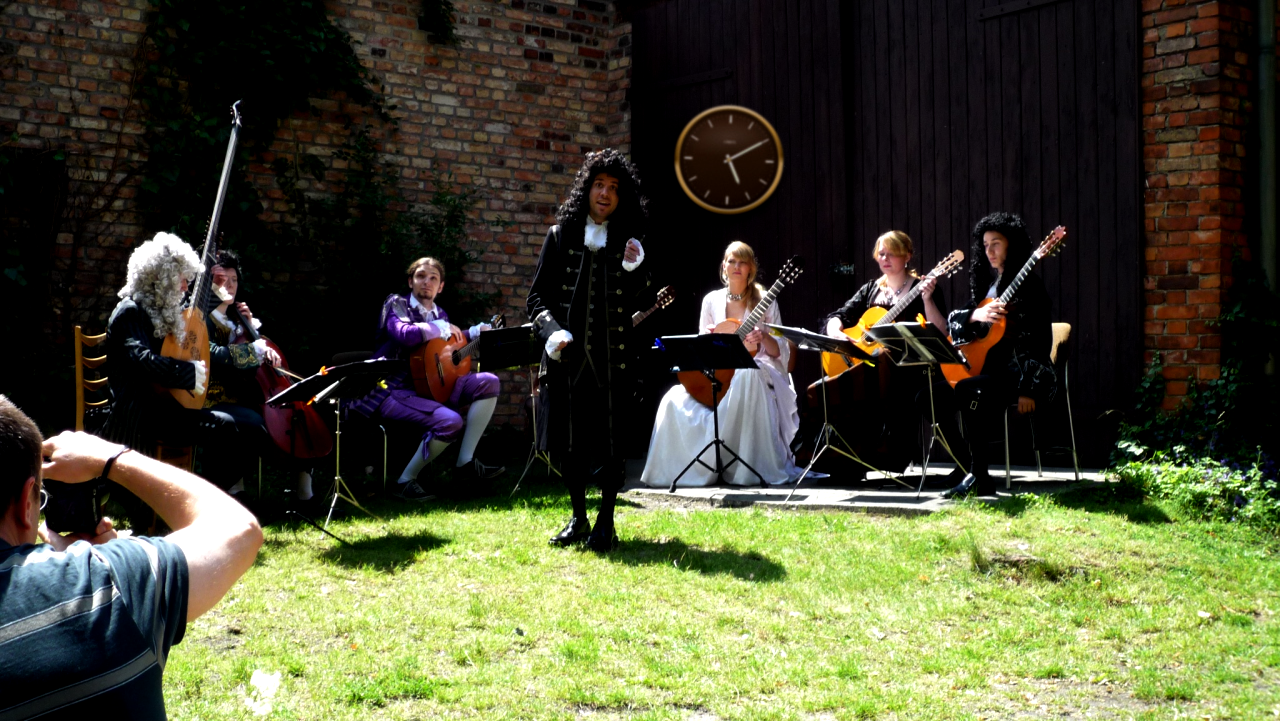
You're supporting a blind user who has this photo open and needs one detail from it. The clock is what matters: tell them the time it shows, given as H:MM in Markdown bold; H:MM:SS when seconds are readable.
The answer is **5:10**
